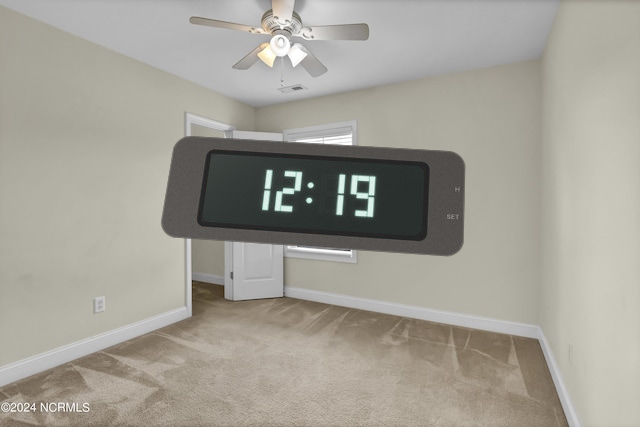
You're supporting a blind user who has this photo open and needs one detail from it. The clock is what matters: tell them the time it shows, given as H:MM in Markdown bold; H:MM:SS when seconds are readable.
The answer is **12:19**
